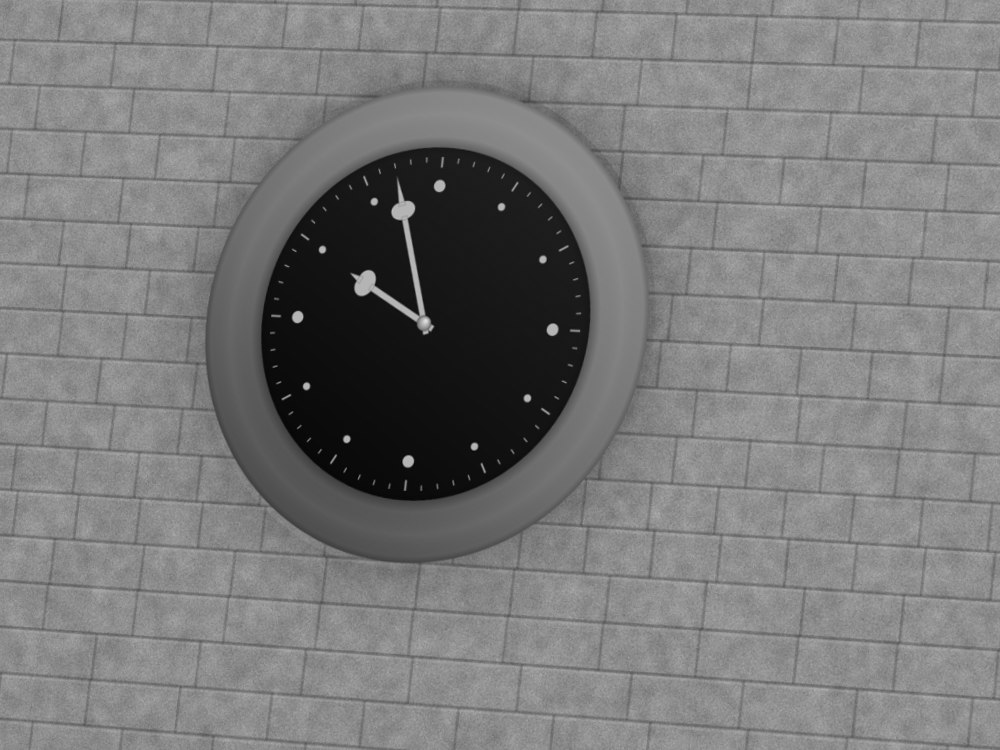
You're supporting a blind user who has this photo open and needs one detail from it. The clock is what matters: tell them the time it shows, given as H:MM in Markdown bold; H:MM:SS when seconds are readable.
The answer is **9:57**
